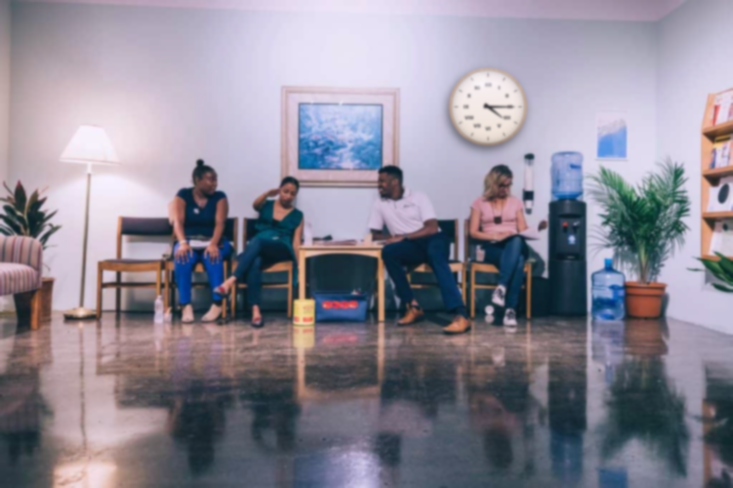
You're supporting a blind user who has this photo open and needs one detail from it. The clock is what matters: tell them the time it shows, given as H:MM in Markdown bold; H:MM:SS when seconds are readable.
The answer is **4:15**
